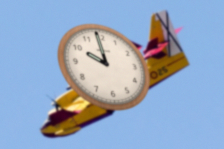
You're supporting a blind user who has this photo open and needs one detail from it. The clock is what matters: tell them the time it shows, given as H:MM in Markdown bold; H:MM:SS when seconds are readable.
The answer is **9:59**
